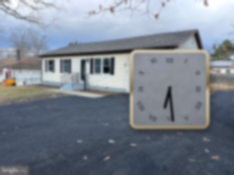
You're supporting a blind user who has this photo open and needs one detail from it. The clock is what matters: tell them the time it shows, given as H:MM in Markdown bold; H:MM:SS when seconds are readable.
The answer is **6:29**
